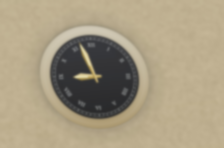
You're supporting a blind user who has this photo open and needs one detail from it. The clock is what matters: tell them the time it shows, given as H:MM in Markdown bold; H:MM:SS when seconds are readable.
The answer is **8:57**
